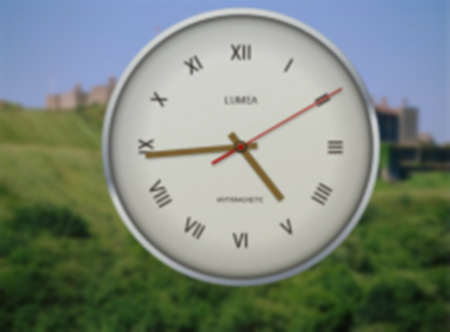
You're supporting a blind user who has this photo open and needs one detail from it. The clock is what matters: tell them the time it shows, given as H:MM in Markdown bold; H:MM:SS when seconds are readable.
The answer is **4:44:10**
